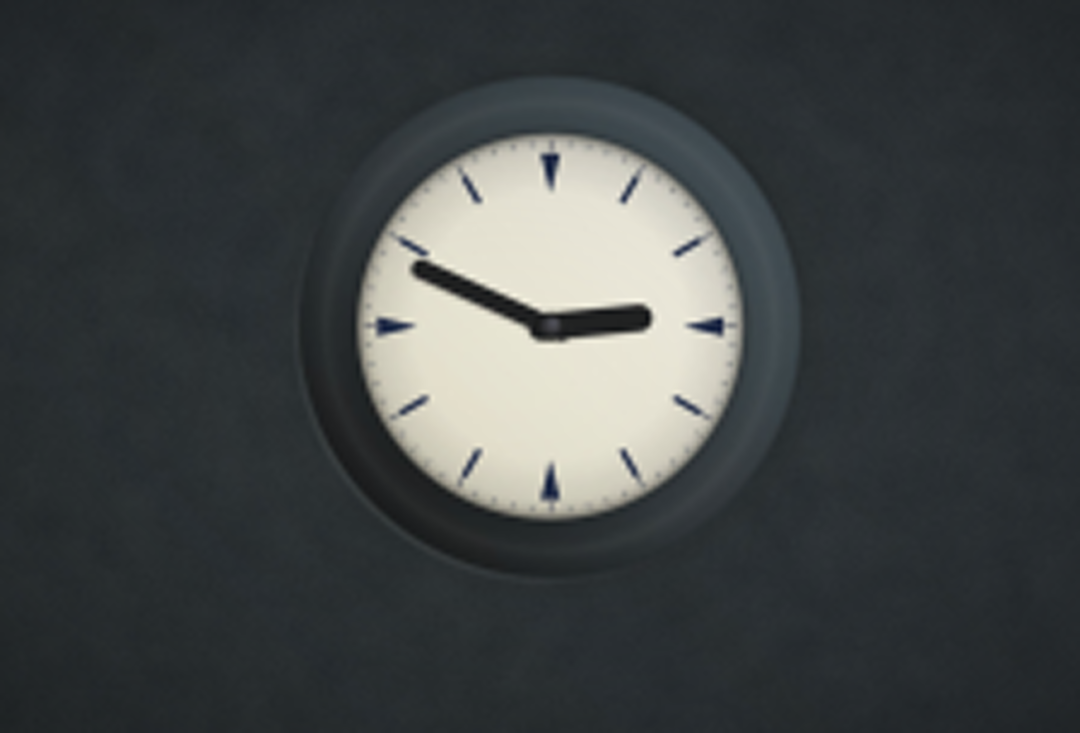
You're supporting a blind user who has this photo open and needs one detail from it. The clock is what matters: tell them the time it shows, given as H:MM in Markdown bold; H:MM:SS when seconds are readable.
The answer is **2:49**
